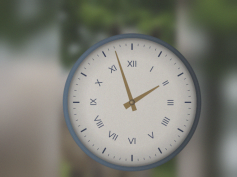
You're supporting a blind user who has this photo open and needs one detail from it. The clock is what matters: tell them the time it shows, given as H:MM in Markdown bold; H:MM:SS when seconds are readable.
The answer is **1:57**
